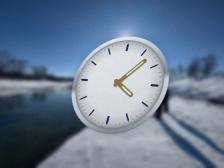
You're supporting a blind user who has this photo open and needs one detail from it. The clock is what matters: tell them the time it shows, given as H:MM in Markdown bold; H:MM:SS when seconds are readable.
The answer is **4:07**
